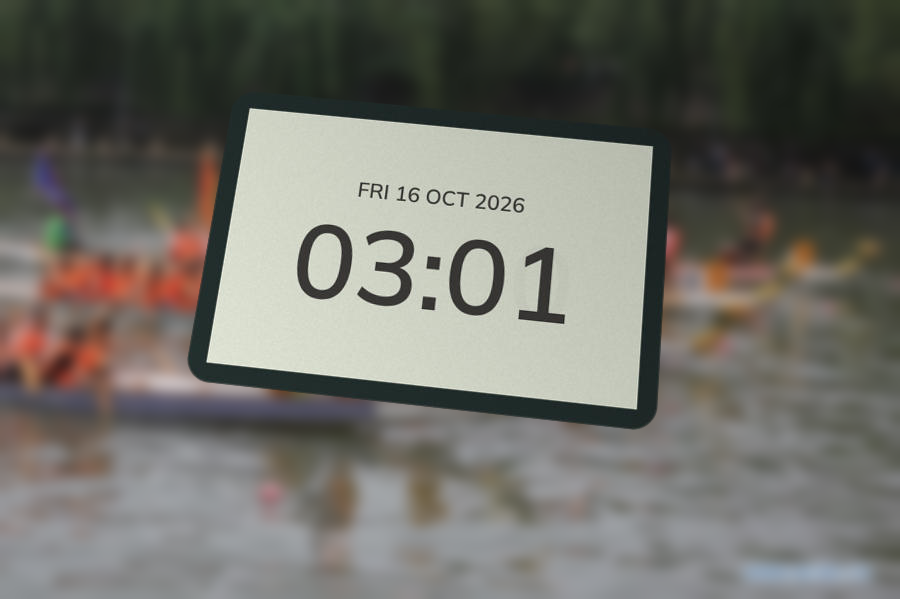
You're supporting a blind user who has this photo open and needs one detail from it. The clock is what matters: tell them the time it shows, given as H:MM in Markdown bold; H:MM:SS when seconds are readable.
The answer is **3:01**
